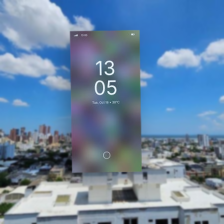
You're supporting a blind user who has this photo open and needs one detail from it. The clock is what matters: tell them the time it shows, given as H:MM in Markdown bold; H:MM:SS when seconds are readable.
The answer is **13:05**
